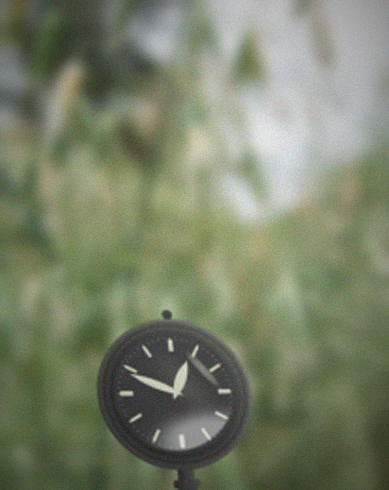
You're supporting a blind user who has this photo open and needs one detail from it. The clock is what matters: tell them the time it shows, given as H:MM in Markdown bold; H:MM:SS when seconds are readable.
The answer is **12:49**
